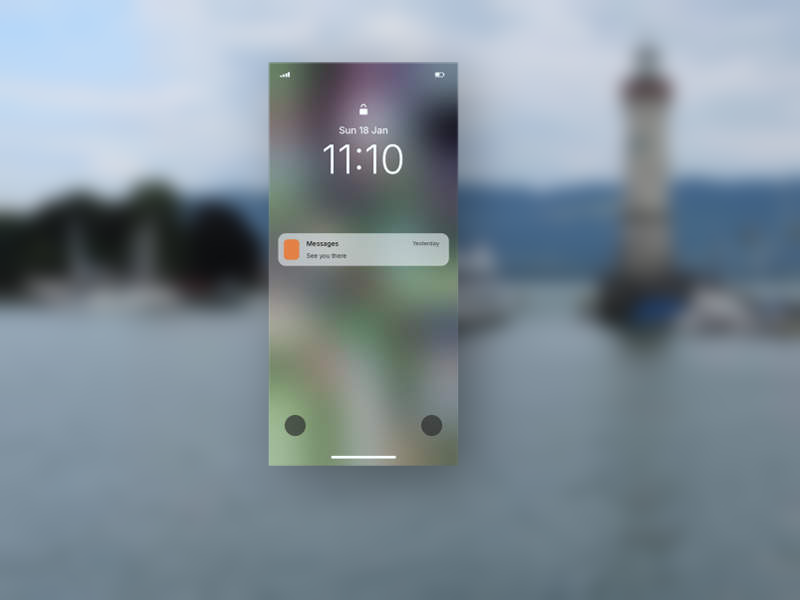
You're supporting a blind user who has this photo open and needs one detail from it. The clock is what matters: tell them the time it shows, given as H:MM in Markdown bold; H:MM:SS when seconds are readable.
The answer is **11:10**
